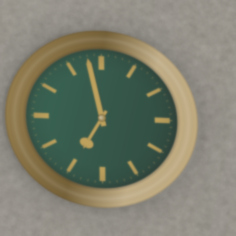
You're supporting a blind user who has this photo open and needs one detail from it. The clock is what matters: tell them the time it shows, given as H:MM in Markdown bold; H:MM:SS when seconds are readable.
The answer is **6:58**
